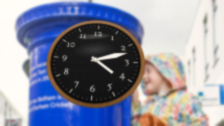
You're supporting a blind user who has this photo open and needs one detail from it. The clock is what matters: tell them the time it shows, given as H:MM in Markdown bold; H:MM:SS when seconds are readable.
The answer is **4:12**
